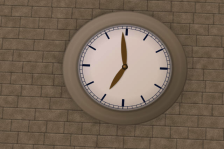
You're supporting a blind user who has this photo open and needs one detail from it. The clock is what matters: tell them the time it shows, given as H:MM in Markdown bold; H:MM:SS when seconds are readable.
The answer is **6:59**
